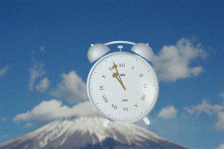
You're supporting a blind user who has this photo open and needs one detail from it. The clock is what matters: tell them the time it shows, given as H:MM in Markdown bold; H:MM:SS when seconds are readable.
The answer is **10:57**
